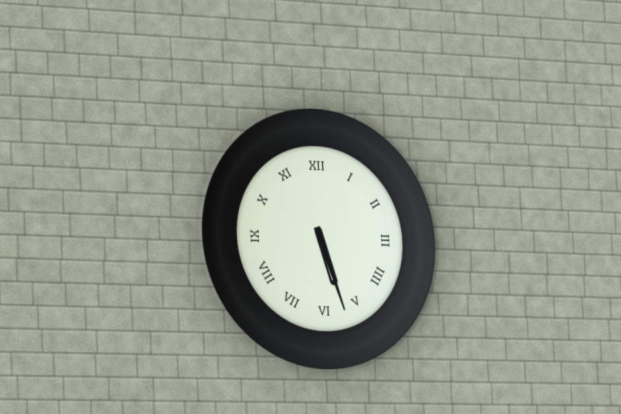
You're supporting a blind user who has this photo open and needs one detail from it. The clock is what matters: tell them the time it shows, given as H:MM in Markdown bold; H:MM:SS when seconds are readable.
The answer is **5:27**
